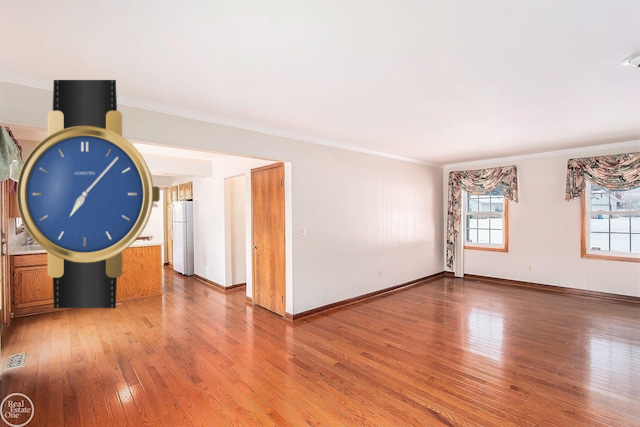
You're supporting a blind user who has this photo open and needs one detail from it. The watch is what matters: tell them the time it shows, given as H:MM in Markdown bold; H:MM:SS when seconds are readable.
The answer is **7:07**
